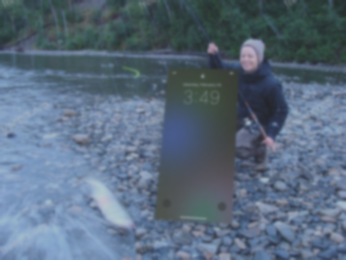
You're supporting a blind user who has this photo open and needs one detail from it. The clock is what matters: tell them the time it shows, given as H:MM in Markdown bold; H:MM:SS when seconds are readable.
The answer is **3:49**
